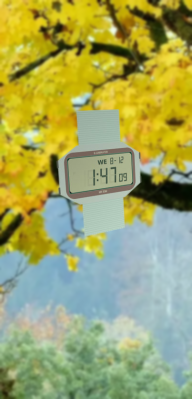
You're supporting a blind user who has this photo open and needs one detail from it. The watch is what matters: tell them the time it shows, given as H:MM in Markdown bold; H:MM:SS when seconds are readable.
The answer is **1:47:09**
